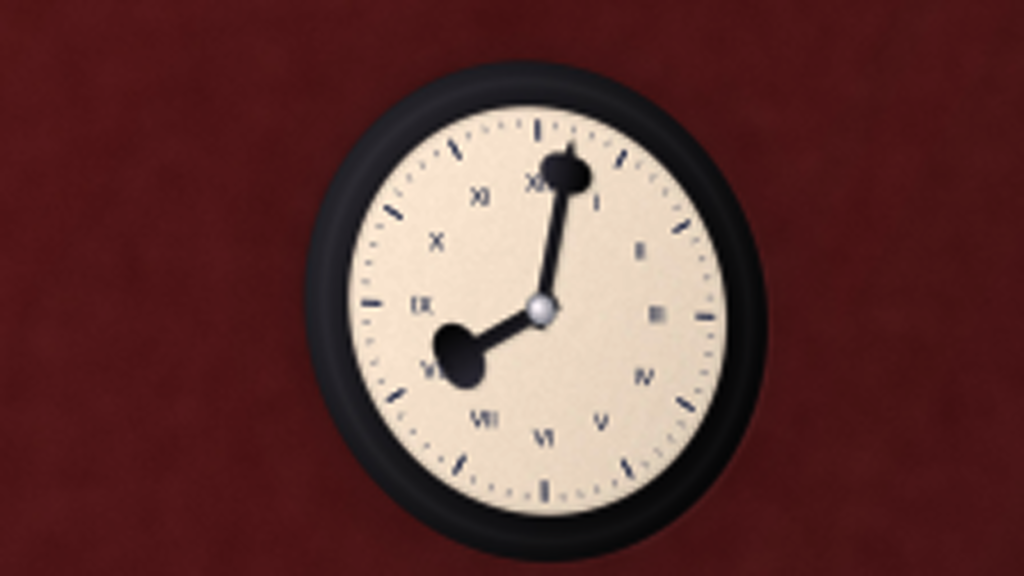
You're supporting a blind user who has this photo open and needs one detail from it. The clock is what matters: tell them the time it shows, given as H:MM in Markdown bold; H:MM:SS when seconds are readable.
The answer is **8:02**
